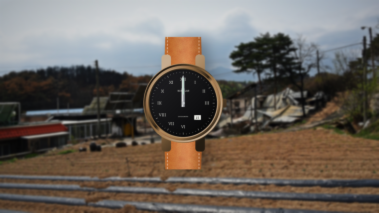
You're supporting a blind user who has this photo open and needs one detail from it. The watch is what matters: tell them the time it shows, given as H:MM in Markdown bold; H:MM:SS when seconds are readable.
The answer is **12:00**
